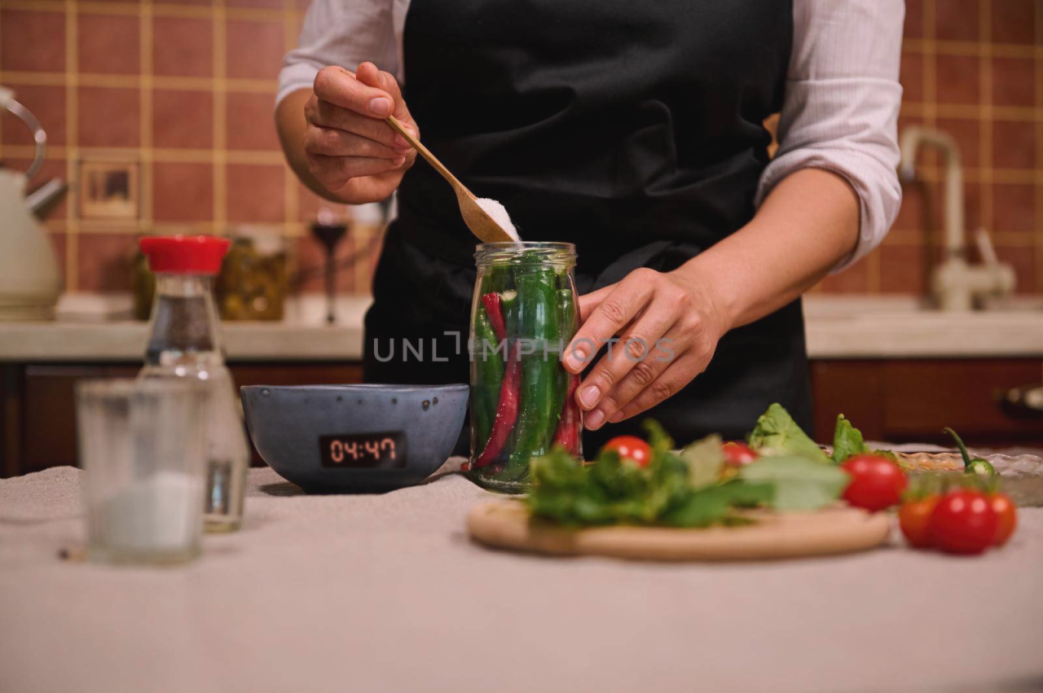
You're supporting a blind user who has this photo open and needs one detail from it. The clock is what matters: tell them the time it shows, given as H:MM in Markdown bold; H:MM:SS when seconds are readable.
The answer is **4:47**
